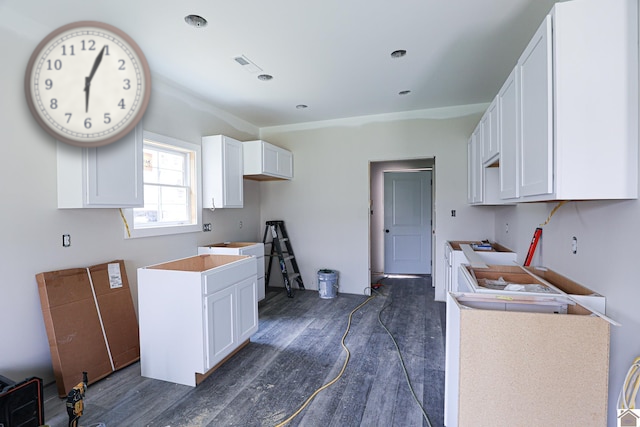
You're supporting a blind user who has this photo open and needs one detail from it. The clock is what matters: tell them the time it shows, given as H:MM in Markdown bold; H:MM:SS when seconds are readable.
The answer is **6:04**
